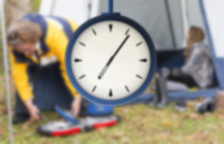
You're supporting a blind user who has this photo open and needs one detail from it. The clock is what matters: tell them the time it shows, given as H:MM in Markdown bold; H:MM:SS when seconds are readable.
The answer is **7:06**
